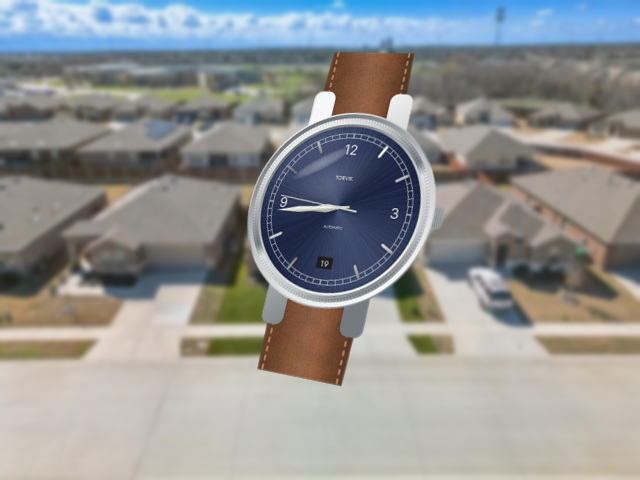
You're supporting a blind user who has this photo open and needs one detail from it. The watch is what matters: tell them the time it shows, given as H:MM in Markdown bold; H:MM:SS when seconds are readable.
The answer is **8:43:46**
